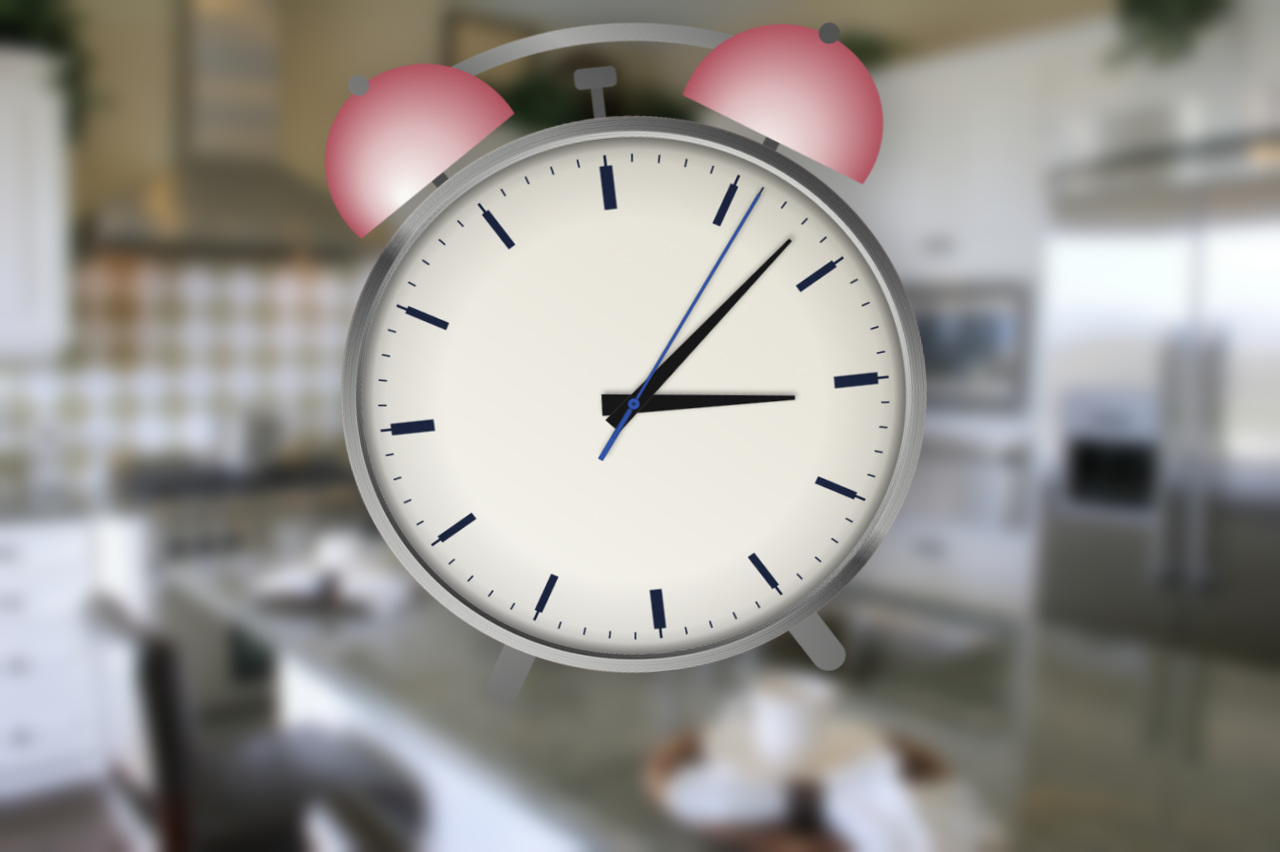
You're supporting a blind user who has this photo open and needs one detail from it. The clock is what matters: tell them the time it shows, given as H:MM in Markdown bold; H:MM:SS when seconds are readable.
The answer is **3:08:06**
